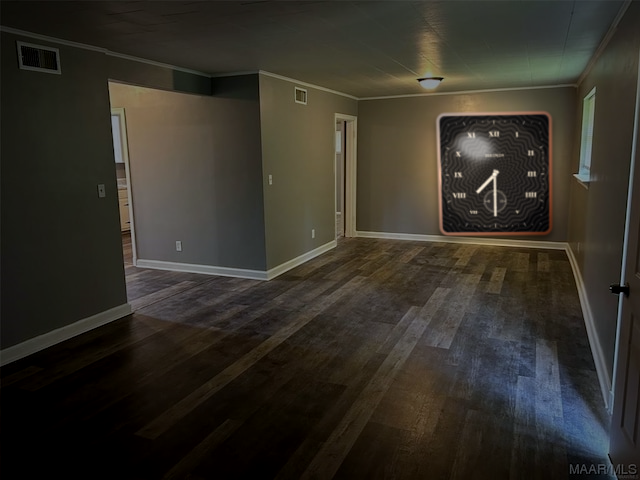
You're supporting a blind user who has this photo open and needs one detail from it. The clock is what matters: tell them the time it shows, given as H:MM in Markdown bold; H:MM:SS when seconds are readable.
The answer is **7:30**
